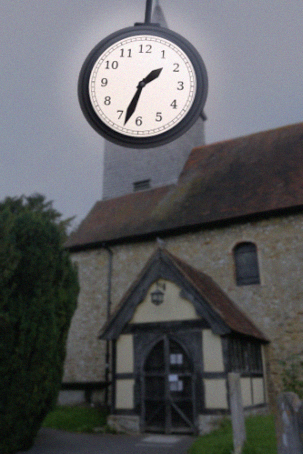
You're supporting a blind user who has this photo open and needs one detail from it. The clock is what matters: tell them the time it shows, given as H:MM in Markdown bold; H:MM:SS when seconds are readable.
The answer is **1:33**
